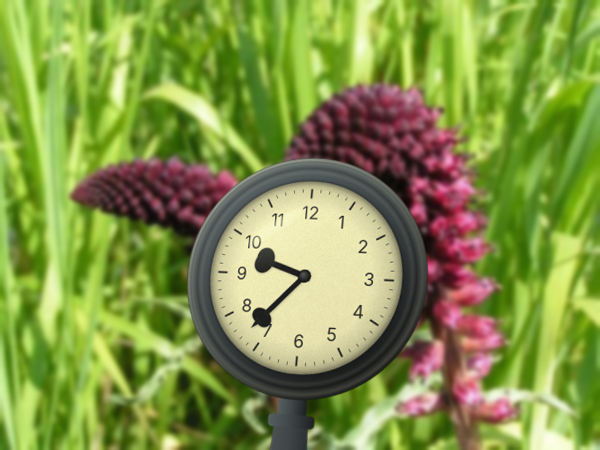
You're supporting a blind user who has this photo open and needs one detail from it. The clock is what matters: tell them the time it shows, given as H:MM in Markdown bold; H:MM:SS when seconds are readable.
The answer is **9:37**
